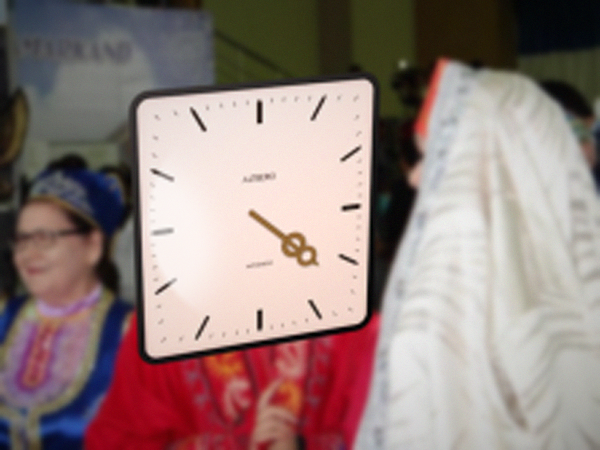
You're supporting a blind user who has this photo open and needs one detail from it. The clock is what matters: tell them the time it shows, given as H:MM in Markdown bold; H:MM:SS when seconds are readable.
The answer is **4:22**
